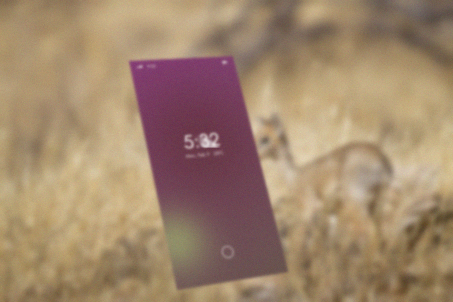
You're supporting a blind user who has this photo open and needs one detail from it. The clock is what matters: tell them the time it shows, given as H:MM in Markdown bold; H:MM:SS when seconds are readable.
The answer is **5:32**
